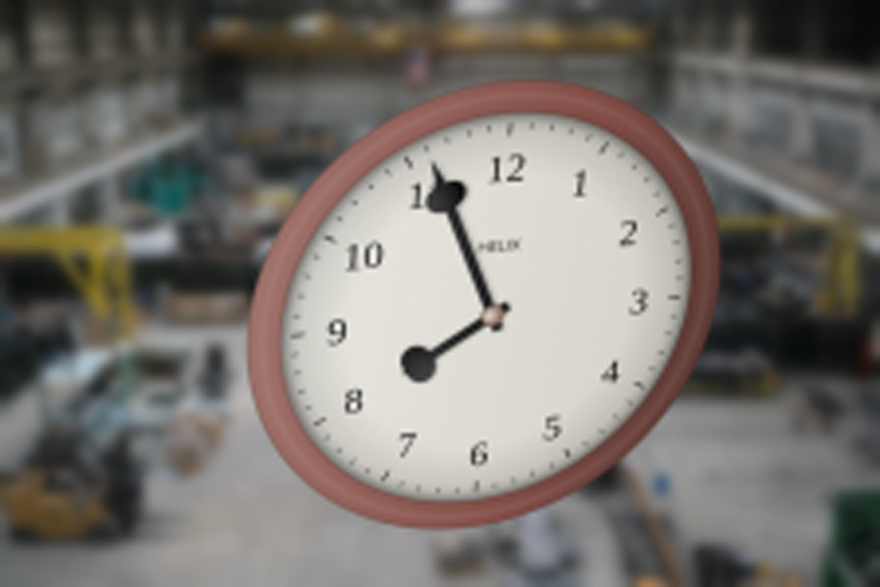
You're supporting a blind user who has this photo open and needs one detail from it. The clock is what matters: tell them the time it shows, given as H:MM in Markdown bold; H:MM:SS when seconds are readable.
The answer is **7:56**
